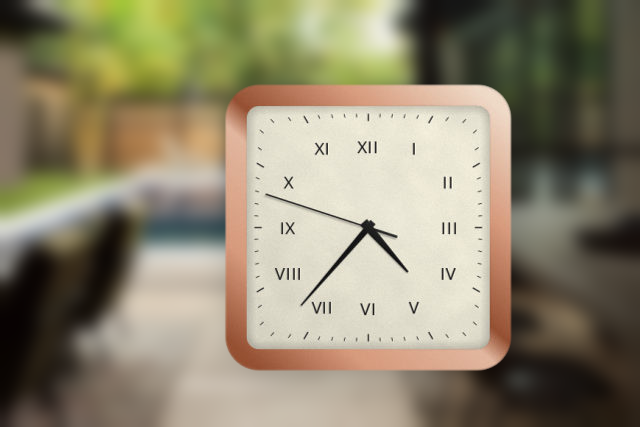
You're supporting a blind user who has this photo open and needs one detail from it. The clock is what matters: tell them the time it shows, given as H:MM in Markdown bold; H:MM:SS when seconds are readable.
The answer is **4:36:48**
